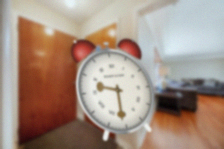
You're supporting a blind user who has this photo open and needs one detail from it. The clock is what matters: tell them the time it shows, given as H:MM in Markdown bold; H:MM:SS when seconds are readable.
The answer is **9:31**
